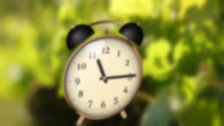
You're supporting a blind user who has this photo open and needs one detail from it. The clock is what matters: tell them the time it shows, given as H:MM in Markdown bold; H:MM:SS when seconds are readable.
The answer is **11:15**
